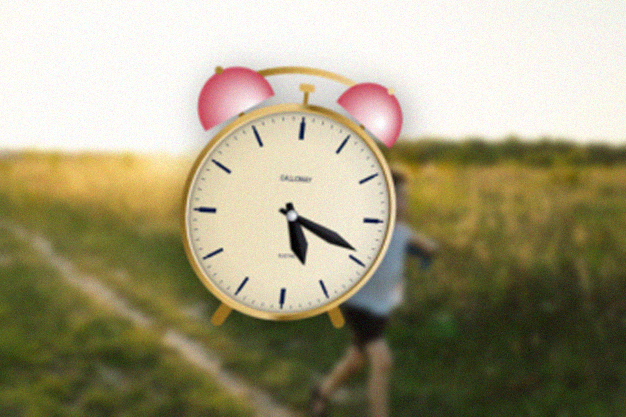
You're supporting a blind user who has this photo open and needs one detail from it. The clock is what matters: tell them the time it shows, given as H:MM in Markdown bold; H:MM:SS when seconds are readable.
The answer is **5:19**
